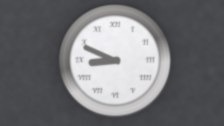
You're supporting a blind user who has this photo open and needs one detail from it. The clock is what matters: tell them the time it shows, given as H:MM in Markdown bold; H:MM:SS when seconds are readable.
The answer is **8:49**
